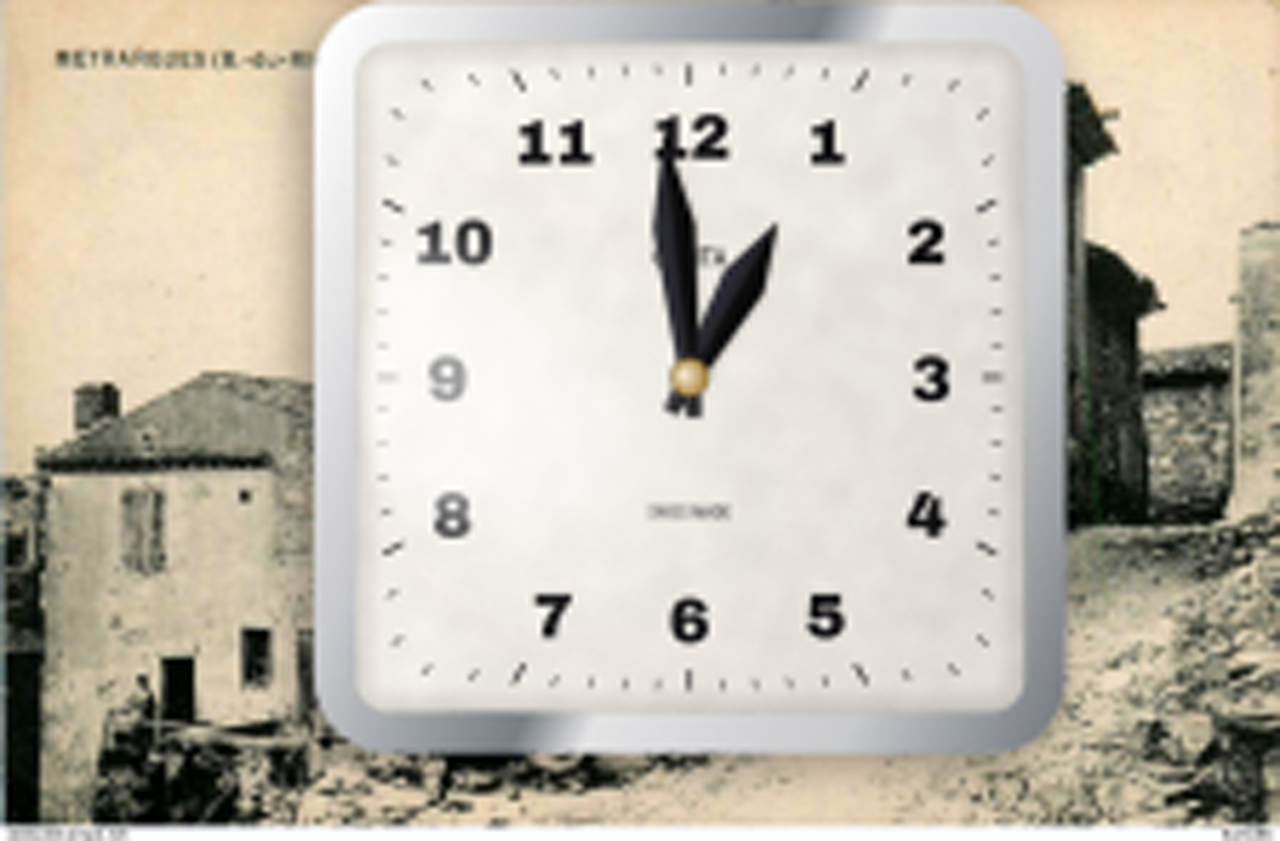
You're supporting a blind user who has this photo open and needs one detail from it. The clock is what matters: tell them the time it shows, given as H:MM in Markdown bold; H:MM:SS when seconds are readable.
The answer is **12:59**
